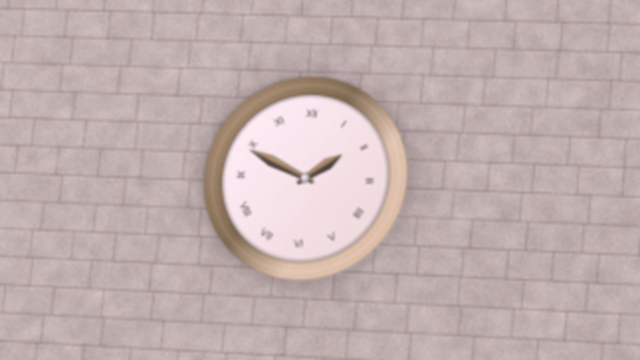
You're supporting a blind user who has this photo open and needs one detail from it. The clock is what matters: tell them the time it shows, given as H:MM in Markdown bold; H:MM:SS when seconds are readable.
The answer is **1:49**
